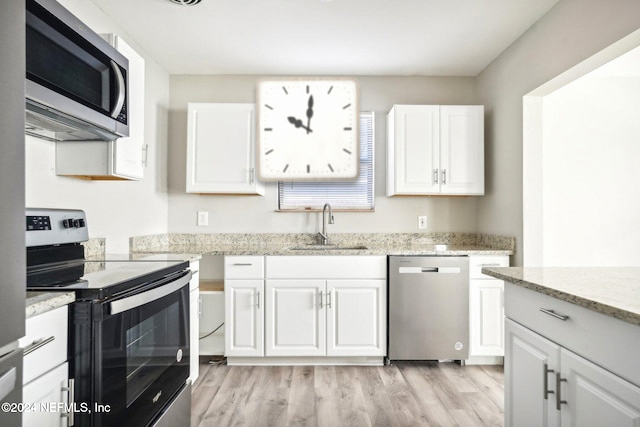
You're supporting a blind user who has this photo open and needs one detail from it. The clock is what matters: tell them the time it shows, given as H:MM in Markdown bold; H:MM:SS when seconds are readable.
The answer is **10:01**
